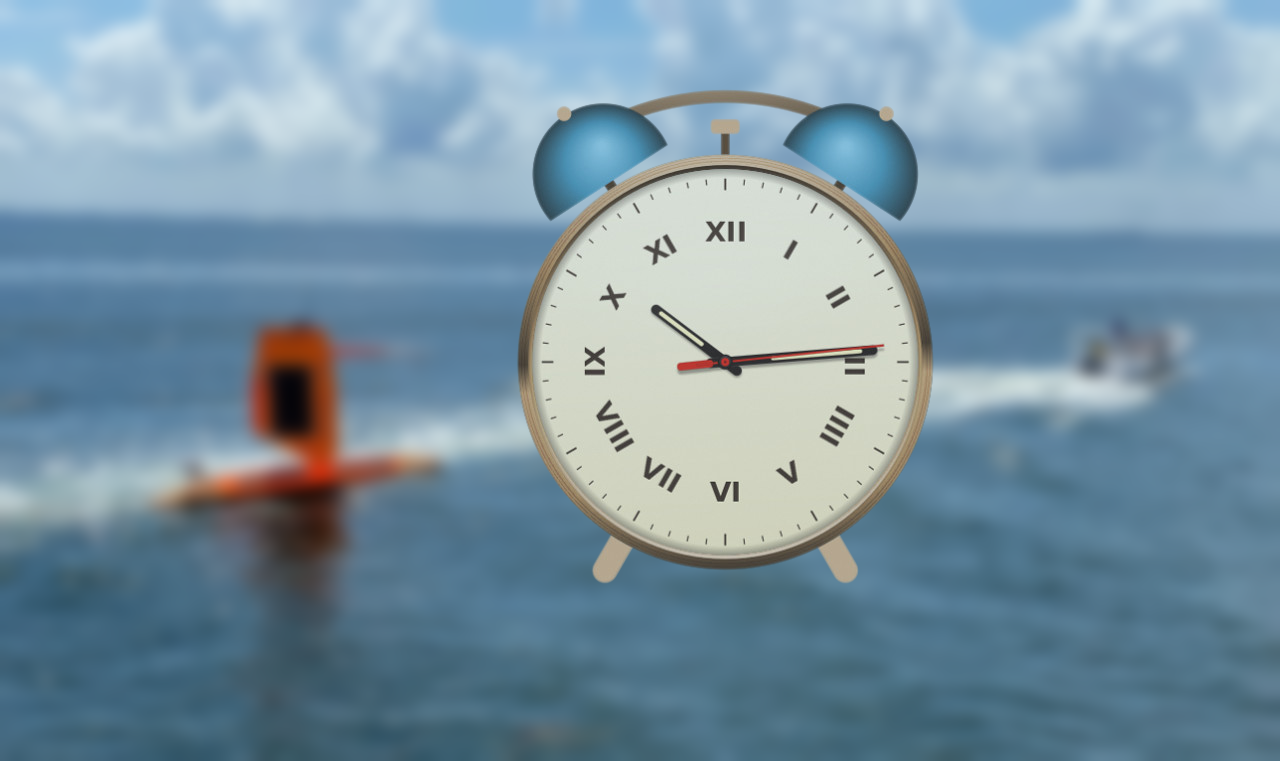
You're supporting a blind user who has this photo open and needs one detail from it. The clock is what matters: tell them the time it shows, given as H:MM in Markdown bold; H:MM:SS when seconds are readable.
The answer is **10:14:14**
